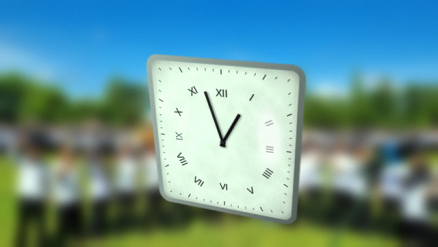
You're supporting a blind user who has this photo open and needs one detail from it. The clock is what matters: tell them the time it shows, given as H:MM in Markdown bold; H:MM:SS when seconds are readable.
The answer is **12:57**
